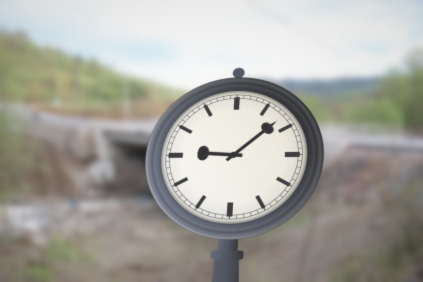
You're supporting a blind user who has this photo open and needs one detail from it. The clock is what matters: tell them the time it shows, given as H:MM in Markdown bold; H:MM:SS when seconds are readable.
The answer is **9:08**
